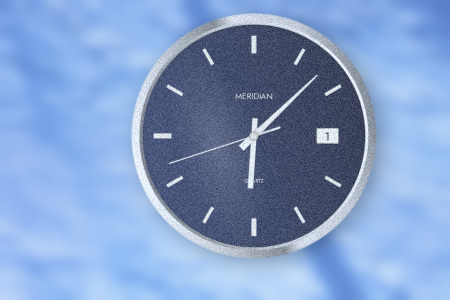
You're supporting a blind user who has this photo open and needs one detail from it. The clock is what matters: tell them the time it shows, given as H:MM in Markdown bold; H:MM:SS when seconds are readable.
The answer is **6:07:42**
